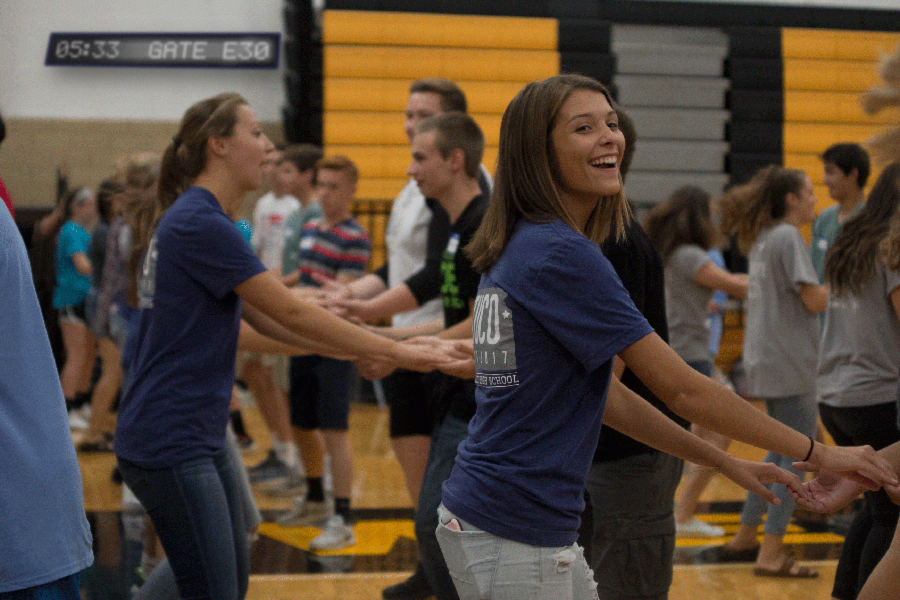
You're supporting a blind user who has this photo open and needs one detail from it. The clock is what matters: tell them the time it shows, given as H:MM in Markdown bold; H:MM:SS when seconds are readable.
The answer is **5:33**
